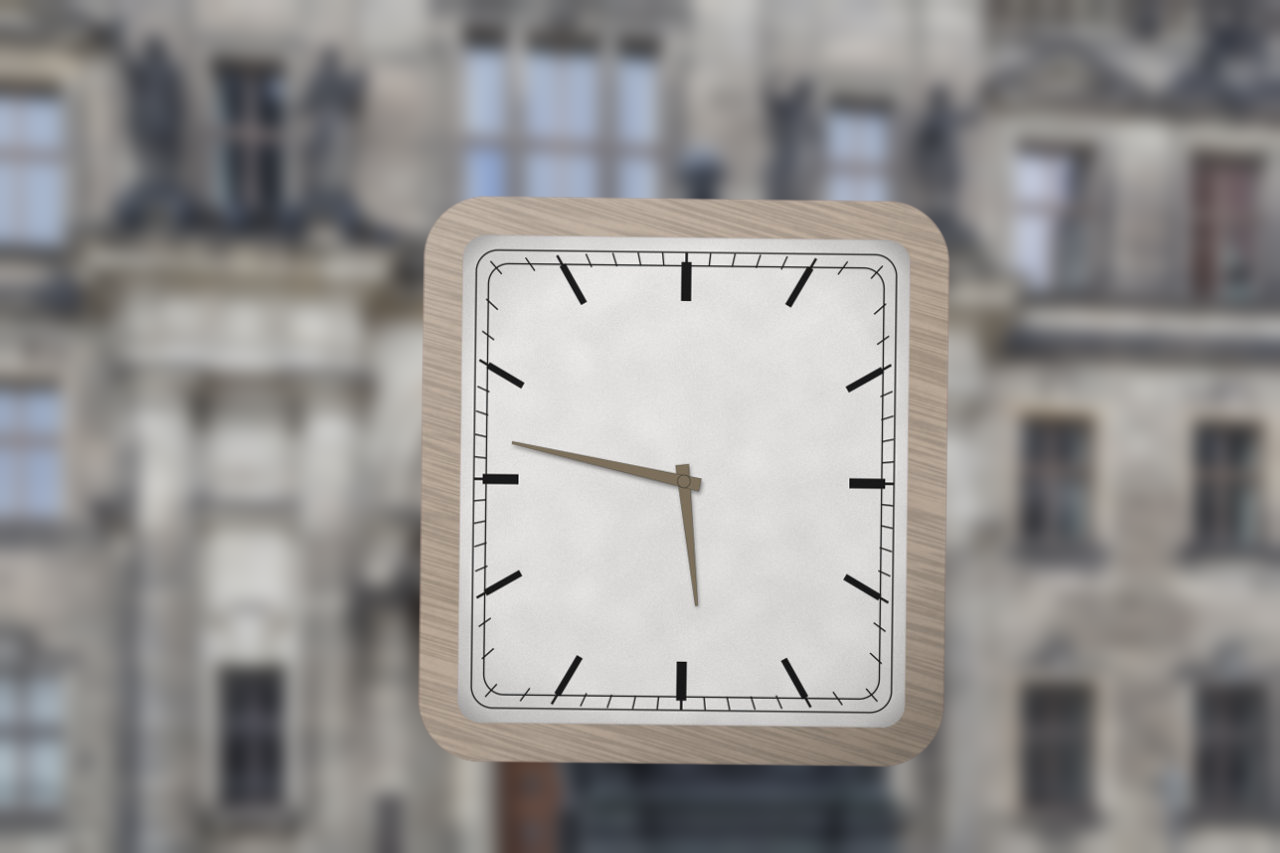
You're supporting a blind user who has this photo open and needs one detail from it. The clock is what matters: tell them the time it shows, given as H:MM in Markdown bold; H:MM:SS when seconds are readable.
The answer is **5:47**
